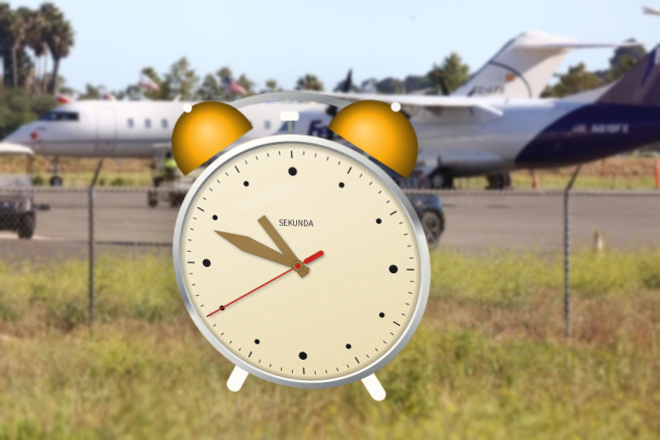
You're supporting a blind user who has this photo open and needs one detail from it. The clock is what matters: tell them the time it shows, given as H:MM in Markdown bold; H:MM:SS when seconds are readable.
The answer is **10:48:40**
